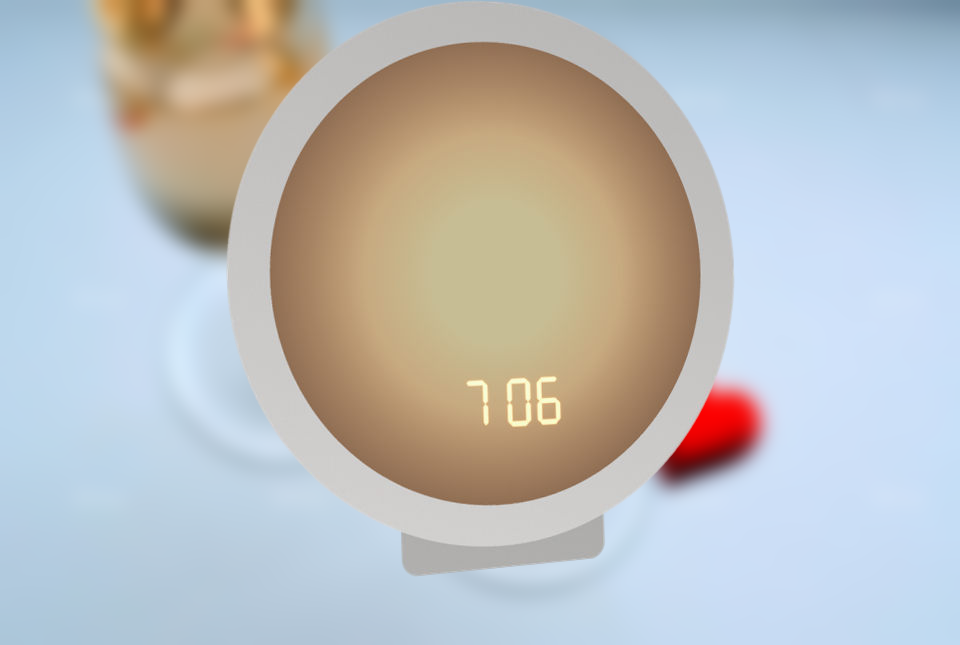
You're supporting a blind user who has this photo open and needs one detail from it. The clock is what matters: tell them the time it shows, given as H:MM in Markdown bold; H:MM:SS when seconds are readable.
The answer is **7:06**
